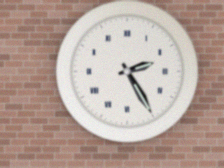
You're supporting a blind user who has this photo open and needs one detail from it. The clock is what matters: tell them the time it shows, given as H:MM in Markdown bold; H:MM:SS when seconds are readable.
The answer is **2:25**
